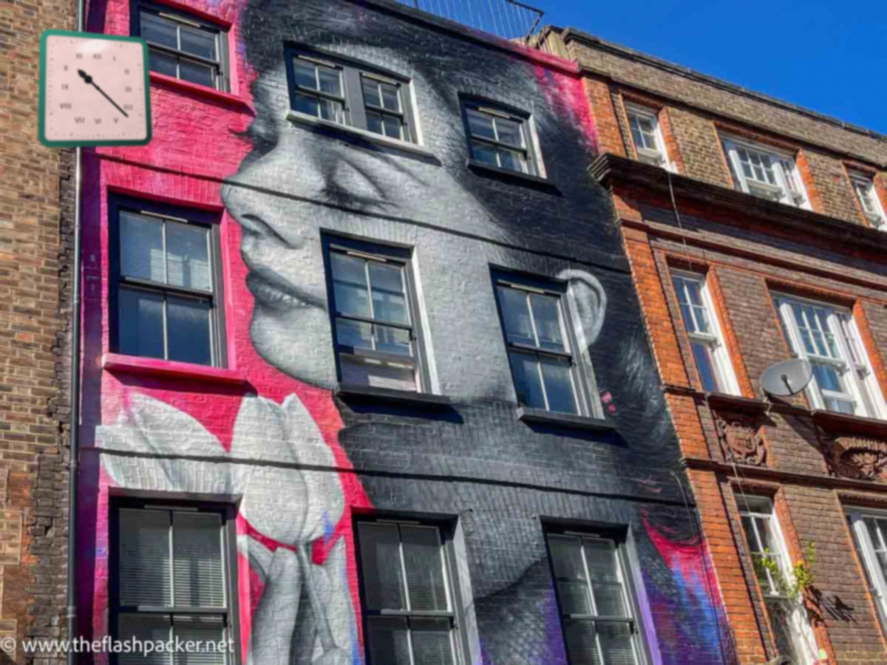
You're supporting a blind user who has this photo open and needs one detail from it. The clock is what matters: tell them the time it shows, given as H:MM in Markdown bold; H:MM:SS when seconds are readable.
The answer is **10:22**
